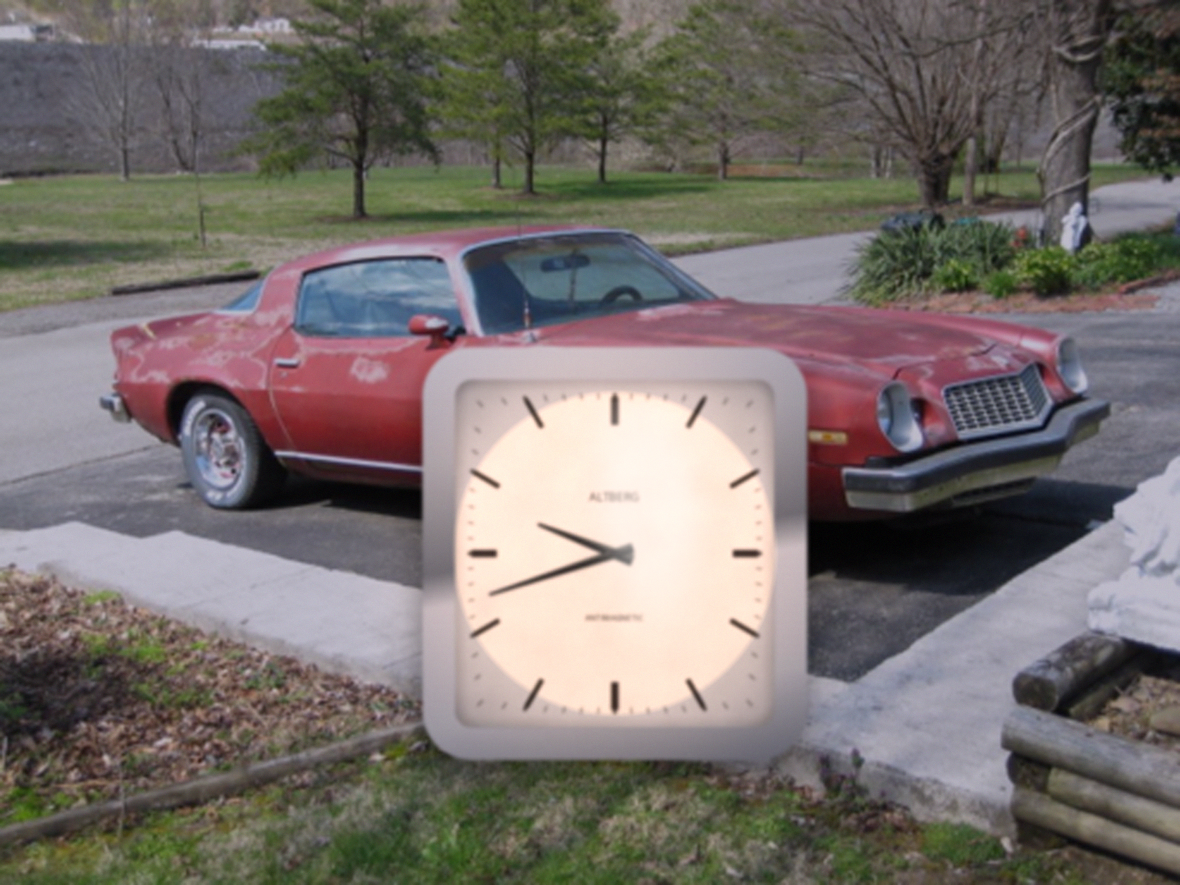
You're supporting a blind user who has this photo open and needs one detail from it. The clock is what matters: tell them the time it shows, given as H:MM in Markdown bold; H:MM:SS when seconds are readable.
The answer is **9:42**
